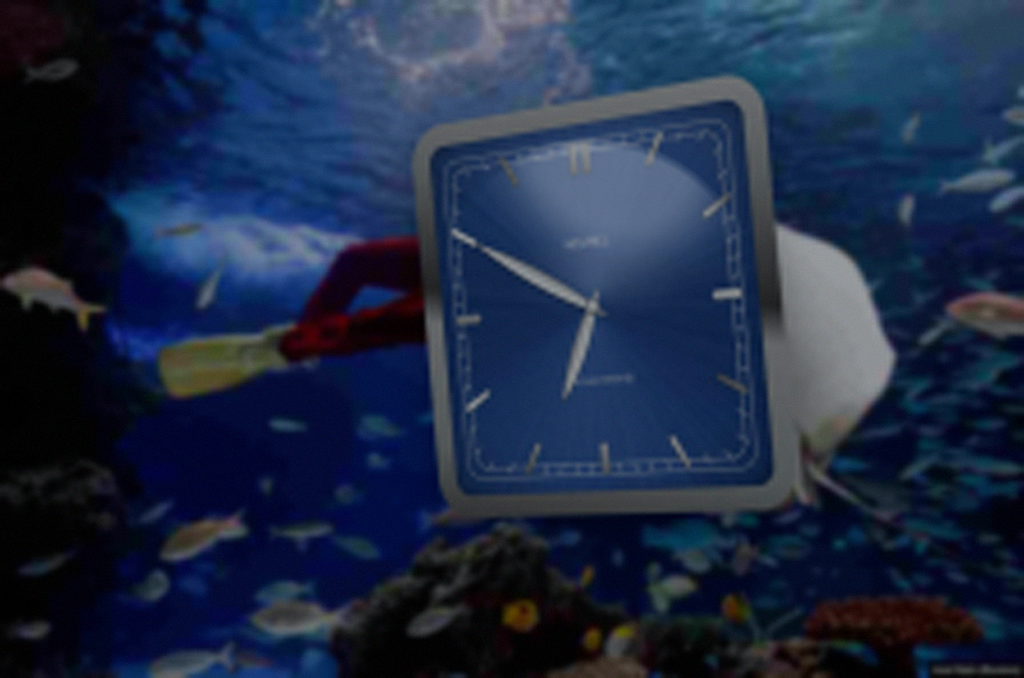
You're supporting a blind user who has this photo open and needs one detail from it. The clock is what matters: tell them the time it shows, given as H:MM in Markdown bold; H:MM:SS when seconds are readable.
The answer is **6:50**
